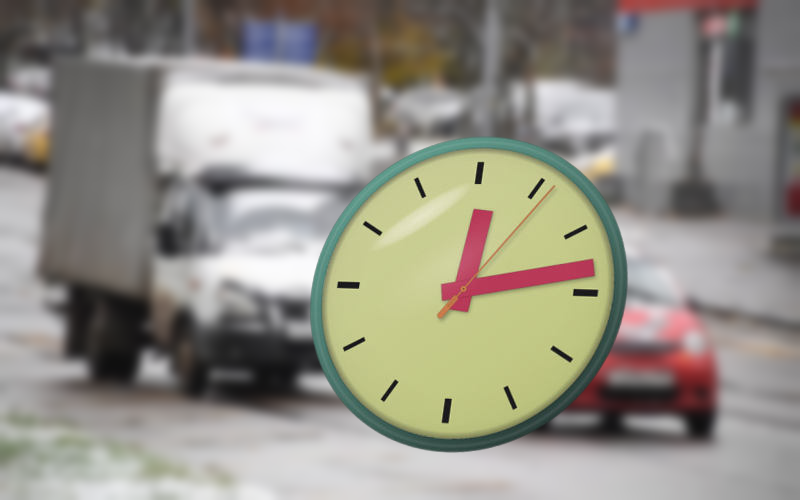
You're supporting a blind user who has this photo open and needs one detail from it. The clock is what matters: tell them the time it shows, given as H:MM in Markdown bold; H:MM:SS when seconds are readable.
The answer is **12:13:06**
